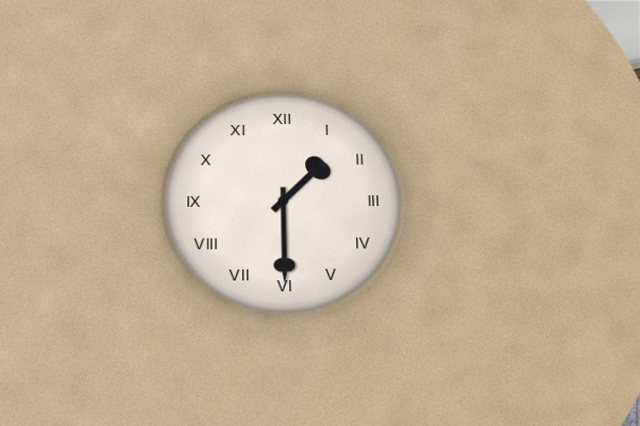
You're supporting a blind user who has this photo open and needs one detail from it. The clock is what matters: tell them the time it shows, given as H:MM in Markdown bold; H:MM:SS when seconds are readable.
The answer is **1:30**
